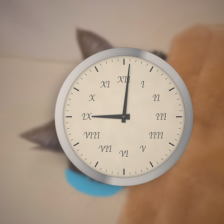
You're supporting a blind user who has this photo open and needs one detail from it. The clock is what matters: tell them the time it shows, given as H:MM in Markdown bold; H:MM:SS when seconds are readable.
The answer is **9:01**
